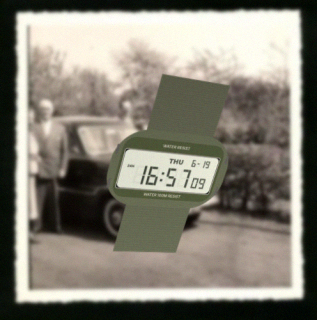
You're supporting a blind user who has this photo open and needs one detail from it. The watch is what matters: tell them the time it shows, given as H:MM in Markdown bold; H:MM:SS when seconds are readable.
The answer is **16:57:09**
